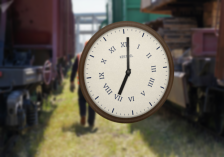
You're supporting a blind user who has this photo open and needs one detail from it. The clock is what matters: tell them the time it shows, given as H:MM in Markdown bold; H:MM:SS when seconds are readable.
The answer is **7:01**
